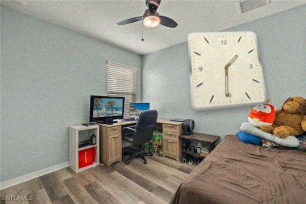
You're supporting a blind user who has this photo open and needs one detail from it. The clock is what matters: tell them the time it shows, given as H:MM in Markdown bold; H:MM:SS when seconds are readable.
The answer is **1:31**
